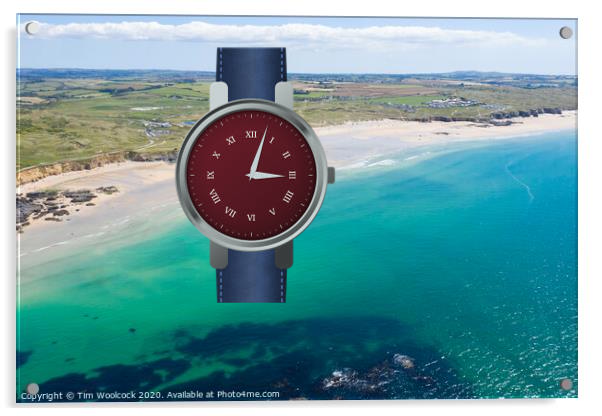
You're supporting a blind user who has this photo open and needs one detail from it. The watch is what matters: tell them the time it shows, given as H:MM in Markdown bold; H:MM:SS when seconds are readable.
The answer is **3:03**
